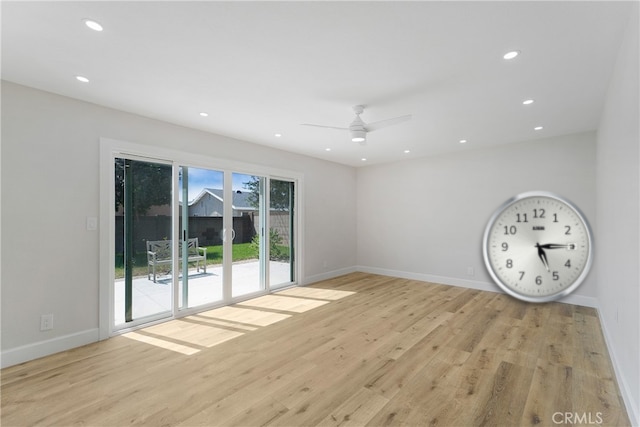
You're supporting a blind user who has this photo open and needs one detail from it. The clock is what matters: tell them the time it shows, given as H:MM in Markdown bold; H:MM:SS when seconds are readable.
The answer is **5:15**
